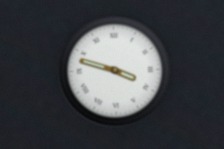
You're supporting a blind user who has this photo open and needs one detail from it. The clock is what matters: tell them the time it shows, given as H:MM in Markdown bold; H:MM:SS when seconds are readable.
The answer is **3:48**
